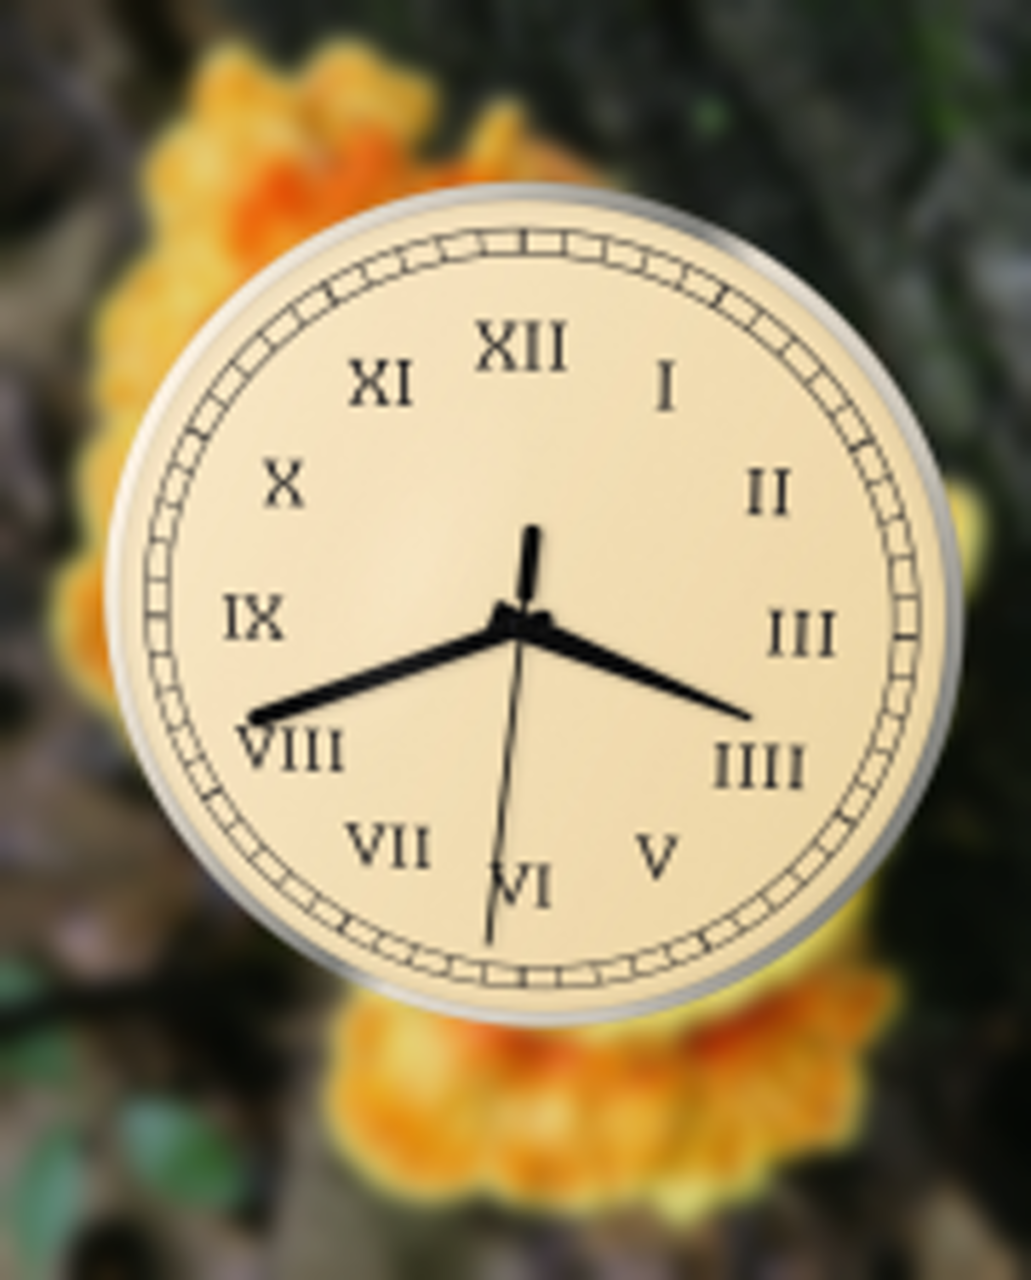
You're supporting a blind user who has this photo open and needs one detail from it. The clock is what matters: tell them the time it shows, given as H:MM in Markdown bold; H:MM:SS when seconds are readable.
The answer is **3:41:31**
